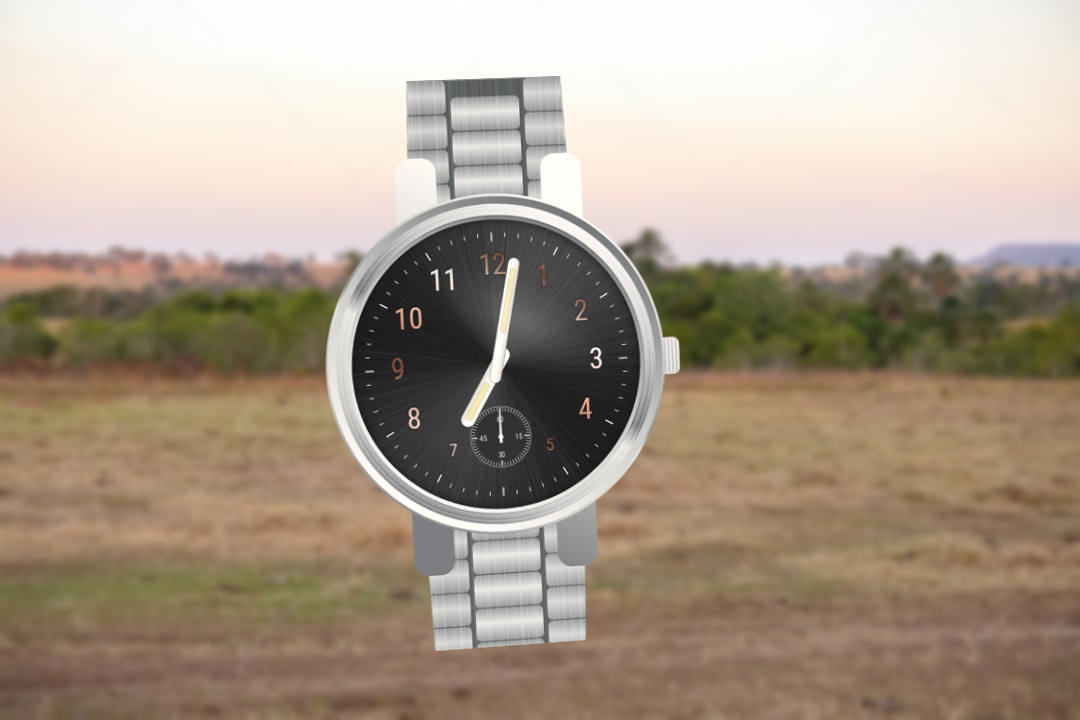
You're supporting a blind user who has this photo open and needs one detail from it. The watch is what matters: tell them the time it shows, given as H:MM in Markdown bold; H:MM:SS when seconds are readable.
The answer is **7:02**
